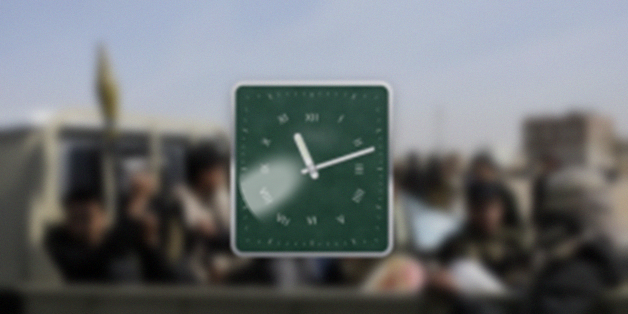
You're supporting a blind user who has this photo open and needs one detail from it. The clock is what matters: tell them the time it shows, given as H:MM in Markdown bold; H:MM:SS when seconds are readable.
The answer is **11:12**
